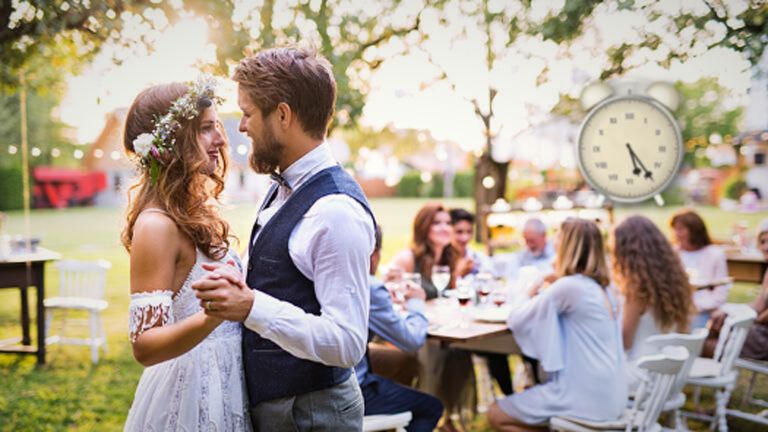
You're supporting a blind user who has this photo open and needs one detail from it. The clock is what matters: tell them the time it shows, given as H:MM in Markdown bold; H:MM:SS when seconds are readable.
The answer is **5:24**
